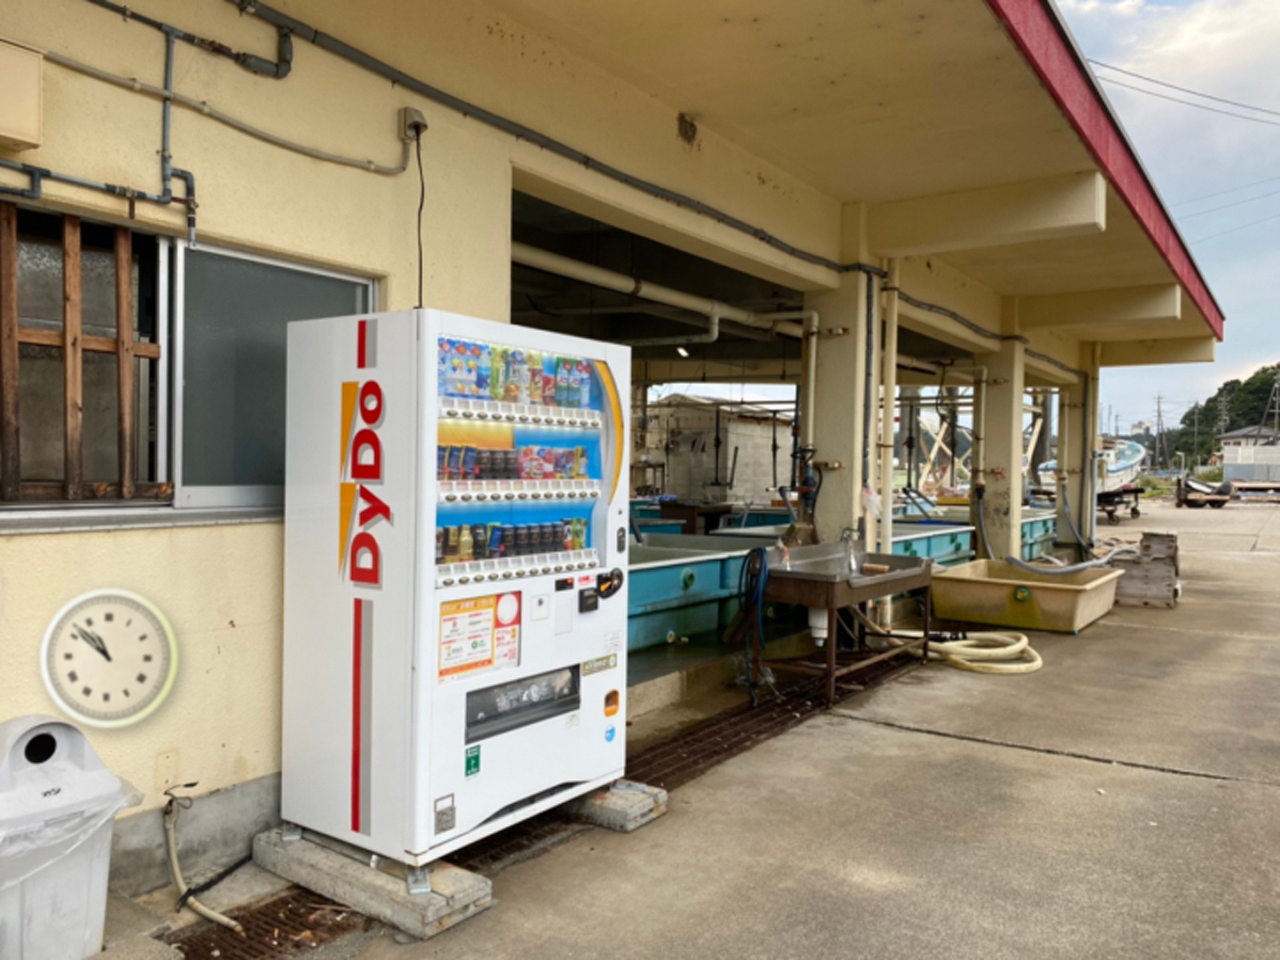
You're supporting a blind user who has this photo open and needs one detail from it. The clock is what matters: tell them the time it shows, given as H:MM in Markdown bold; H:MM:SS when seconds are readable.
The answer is **10:52**
